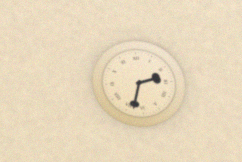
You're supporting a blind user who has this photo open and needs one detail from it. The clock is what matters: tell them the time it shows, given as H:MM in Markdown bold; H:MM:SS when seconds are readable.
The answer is **2:33**
